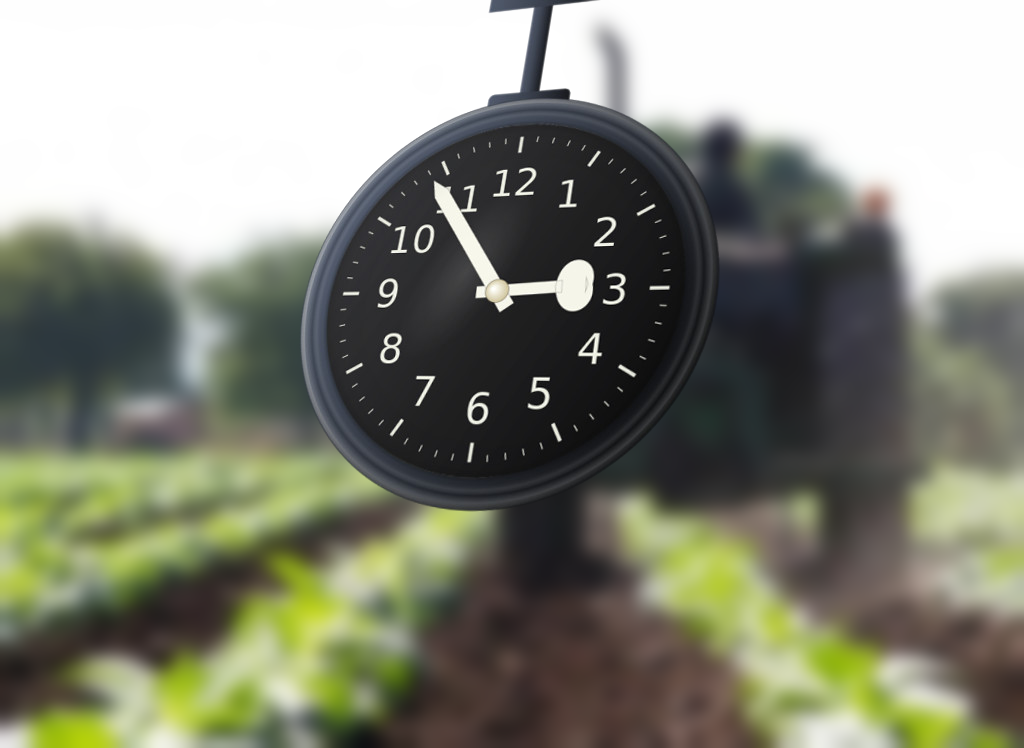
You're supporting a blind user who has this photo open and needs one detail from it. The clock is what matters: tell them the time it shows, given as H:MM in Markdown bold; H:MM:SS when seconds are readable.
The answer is **2:54**
